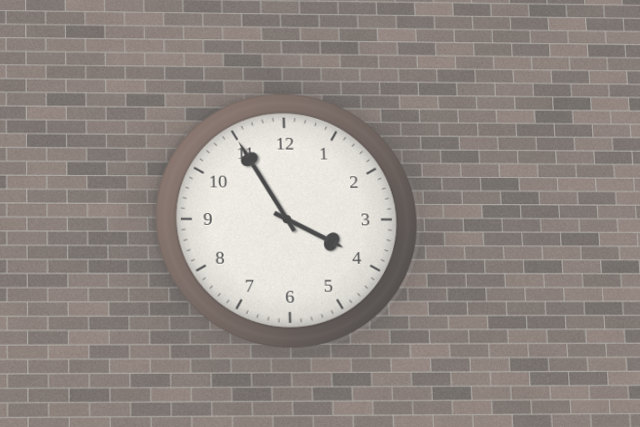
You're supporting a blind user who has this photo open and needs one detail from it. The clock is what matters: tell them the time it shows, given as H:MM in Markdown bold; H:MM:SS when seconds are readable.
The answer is **3:55**
